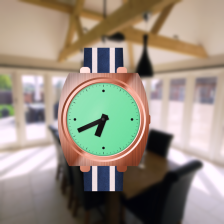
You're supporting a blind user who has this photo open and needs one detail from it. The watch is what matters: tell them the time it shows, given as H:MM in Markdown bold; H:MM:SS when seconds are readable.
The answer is **6:41**
